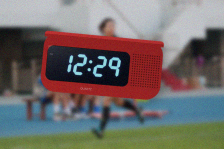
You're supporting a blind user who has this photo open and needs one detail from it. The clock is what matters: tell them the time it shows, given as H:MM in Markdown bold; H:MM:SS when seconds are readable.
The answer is **12:29**
